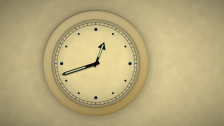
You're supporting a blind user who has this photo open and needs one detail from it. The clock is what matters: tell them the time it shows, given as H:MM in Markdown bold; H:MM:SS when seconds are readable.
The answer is **12:42**
